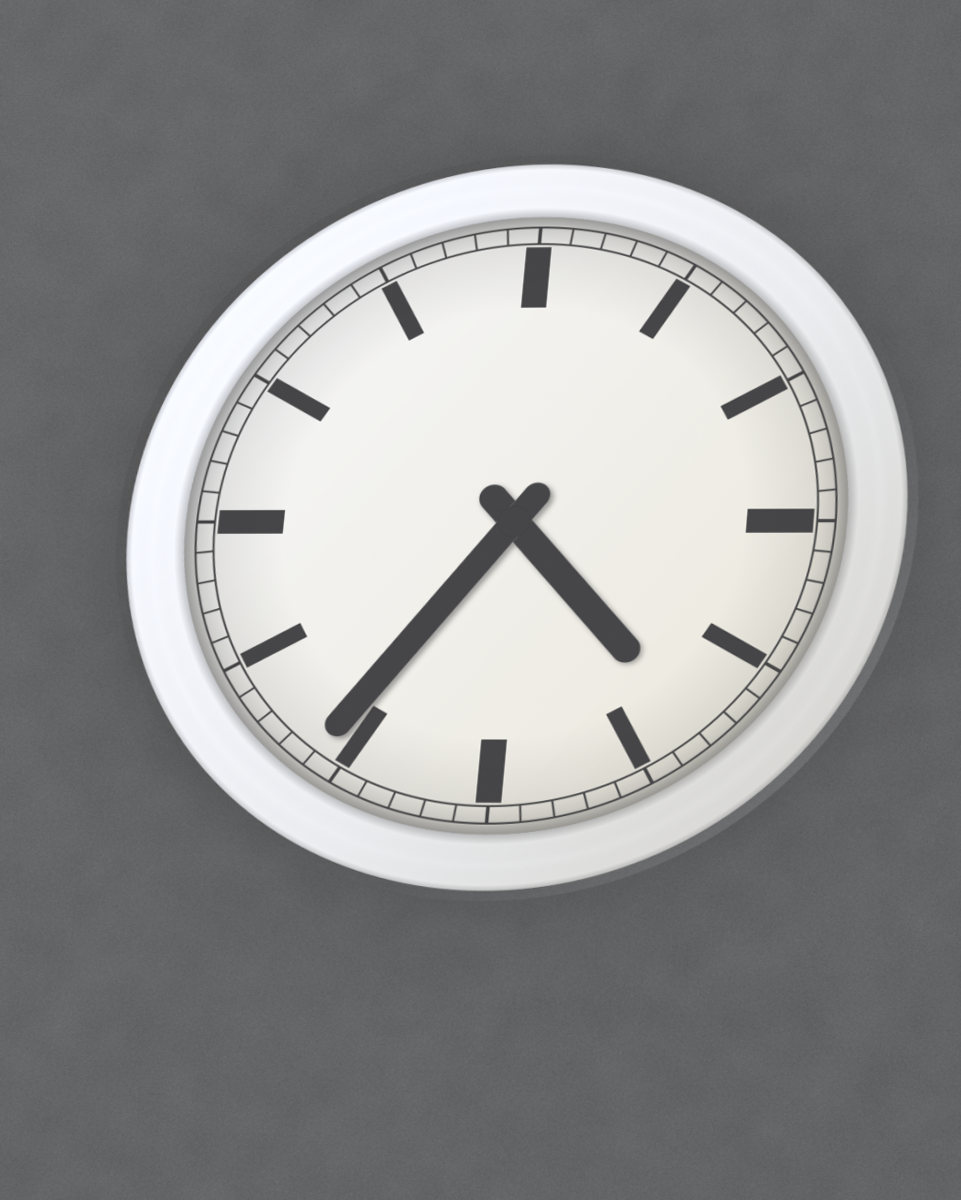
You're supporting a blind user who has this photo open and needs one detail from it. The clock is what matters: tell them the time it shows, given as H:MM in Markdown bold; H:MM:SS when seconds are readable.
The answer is **4:36**
